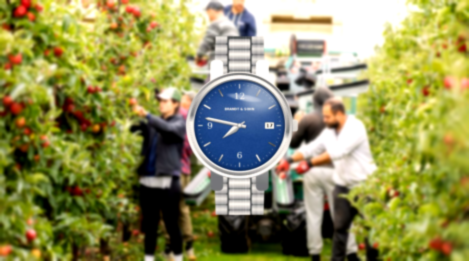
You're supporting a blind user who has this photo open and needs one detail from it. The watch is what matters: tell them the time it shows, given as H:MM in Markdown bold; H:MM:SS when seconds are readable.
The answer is **7:47**
